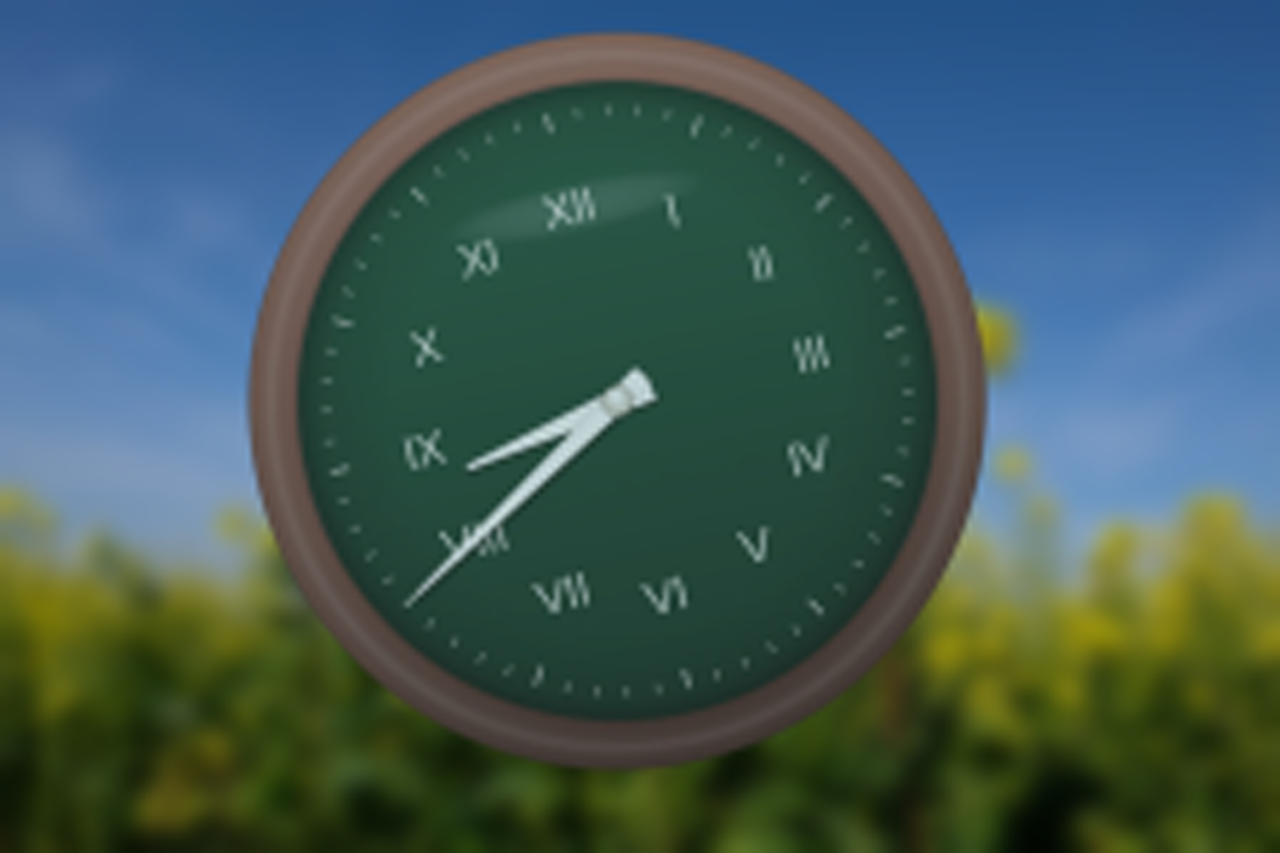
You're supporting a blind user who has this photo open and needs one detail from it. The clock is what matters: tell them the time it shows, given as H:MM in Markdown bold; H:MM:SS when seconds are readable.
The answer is **8:40**
